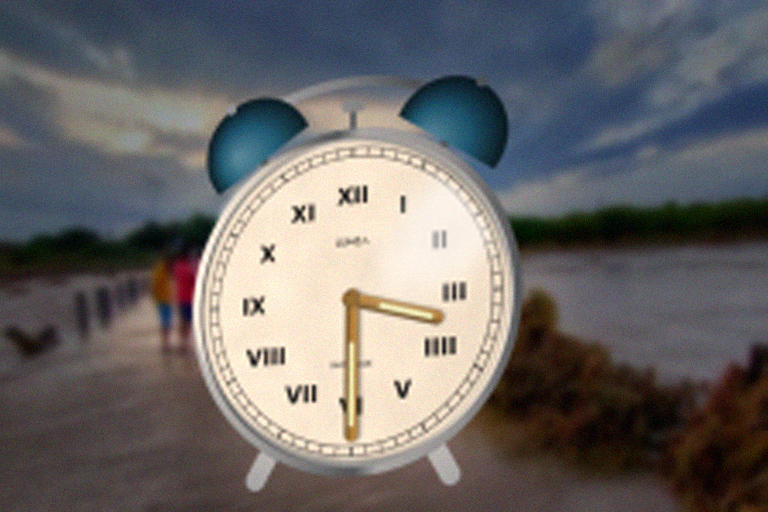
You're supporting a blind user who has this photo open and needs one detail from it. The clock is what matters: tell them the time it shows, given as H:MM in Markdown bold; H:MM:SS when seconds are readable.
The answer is **3:30**
